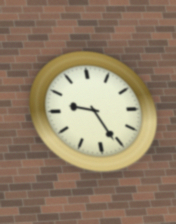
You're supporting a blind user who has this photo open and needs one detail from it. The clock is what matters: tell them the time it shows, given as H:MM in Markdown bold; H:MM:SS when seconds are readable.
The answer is **9:26**
